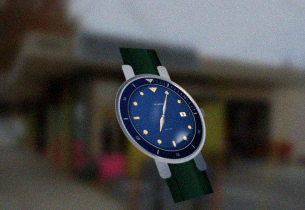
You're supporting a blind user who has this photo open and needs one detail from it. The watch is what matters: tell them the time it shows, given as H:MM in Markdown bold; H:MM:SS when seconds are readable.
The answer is **7:05**
